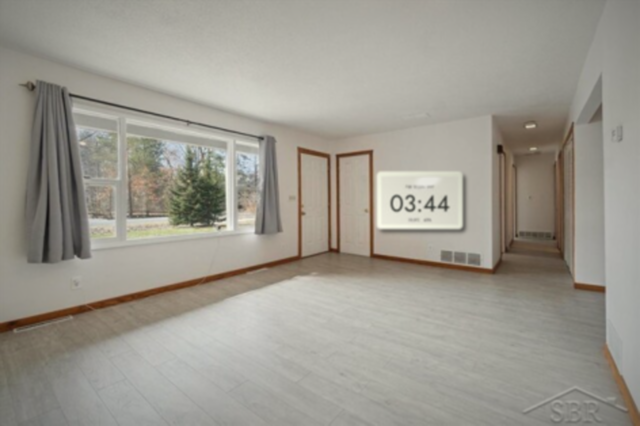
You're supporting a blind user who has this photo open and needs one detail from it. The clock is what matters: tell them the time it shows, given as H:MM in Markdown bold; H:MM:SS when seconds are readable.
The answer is **3:44**
